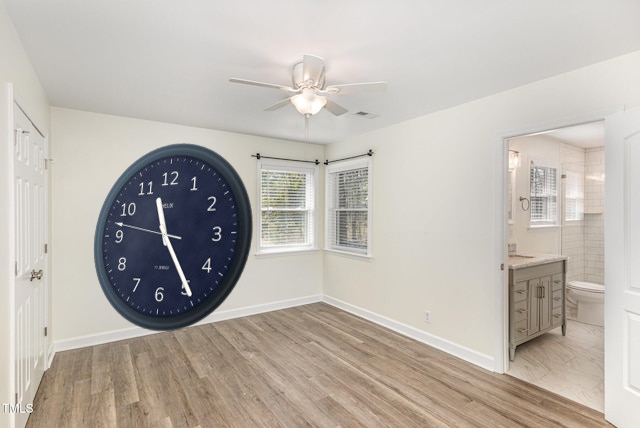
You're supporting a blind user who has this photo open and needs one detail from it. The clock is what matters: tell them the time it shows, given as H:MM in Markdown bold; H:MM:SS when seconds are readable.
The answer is **11:24:47**
